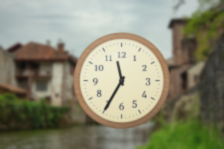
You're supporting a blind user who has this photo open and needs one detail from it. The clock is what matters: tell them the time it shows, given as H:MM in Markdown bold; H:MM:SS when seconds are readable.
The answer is **11:35**
